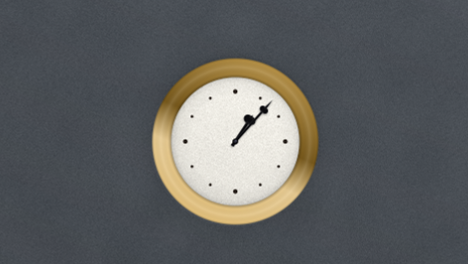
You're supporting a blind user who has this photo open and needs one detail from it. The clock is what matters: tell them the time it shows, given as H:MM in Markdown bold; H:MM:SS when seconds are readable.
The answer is **1:07**
